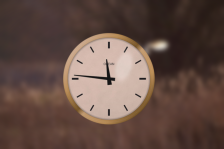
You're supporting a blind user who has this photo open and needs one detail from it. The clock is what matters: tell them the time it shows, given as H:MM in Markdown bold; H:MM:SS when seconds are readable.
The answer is **11:46**
